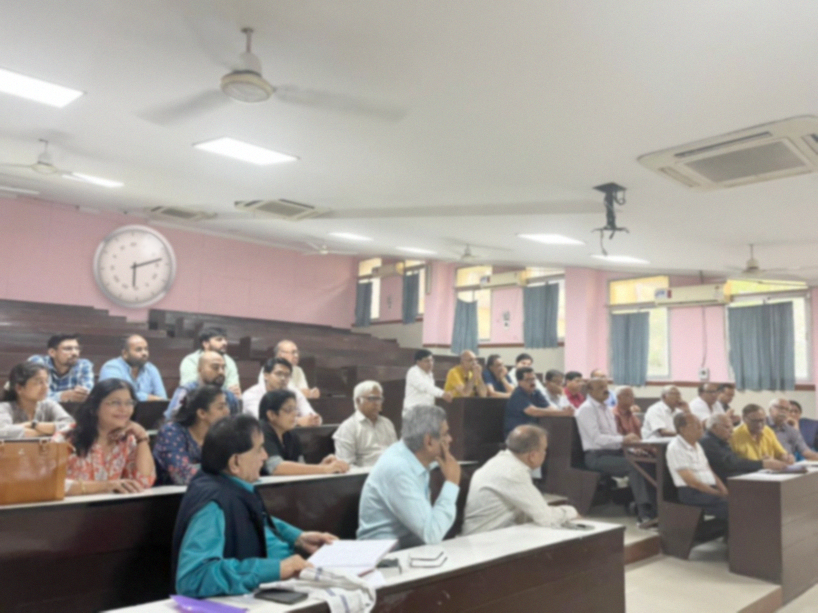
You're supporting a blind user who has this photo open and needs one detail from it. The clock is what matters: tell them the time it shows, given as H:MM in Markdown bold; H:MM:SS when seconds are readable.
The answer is **6:13**
